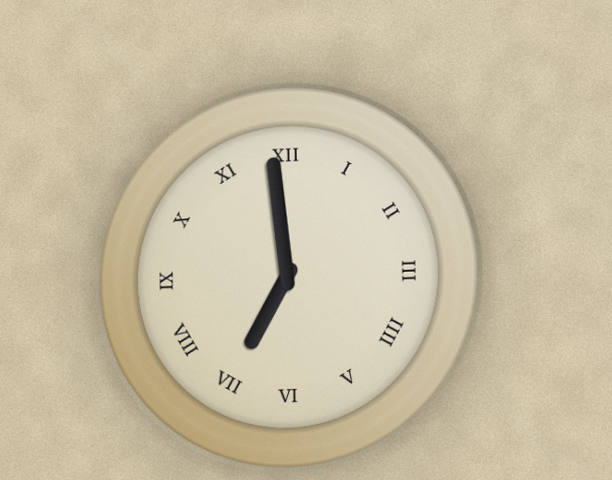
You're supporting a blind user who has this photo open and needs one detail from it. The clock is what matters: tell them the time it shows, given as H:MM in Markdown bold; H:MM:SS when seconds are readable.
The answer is **6:59**
